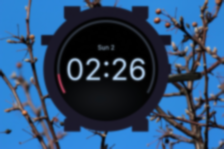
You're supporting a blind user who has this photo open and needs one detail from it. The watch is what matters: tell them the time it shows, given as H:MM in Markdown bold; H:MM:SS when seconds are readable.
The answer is **2:26**
